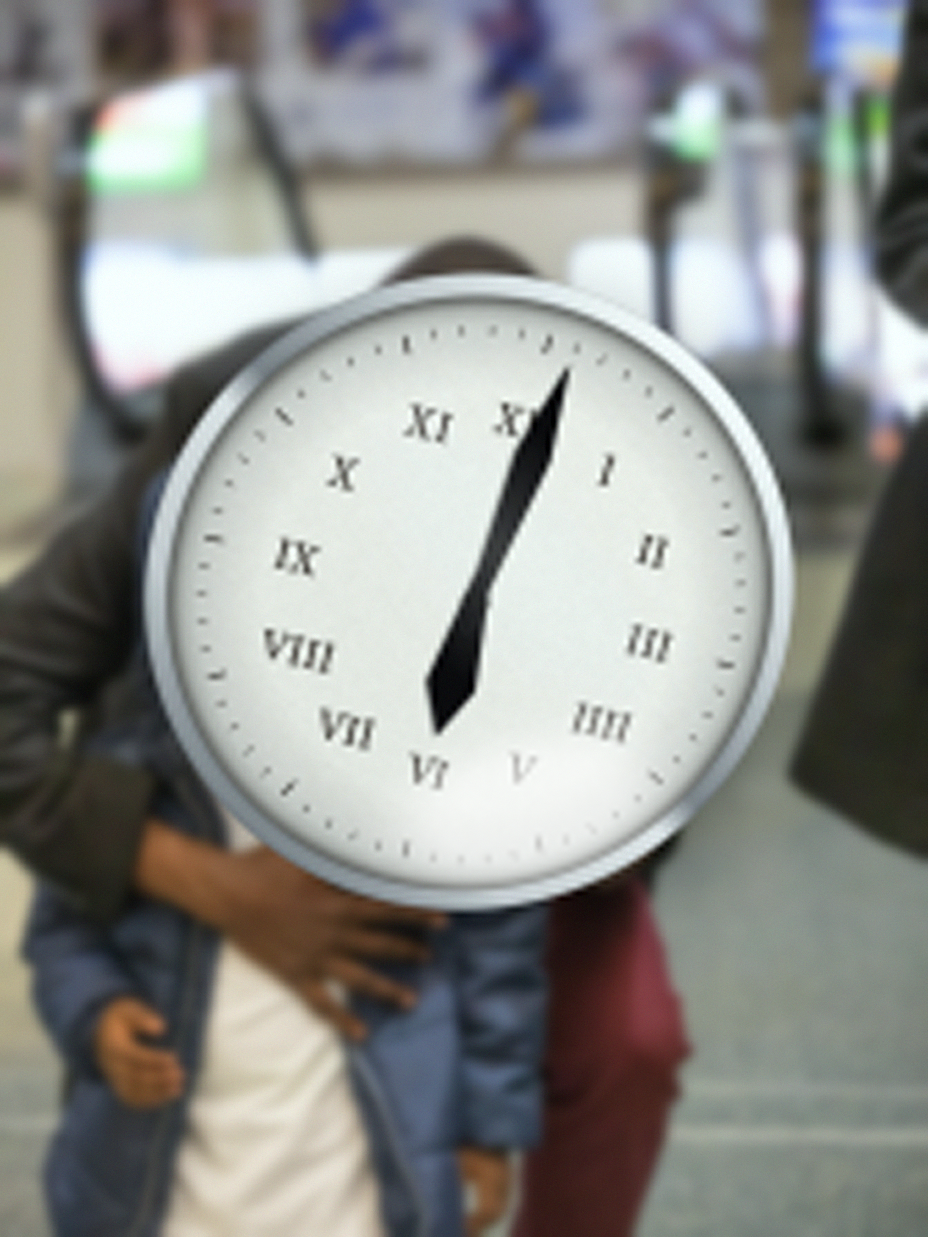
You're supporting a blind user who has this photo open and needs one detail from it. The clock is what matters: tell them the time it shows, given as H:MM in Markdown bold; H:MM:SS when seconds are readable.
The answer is **6:01**
